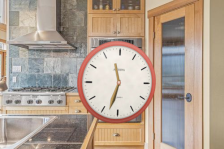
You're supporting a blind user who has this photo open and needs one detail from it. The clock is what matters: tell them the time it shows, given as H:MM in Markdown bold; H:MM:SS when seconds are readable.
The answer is **11:33**
